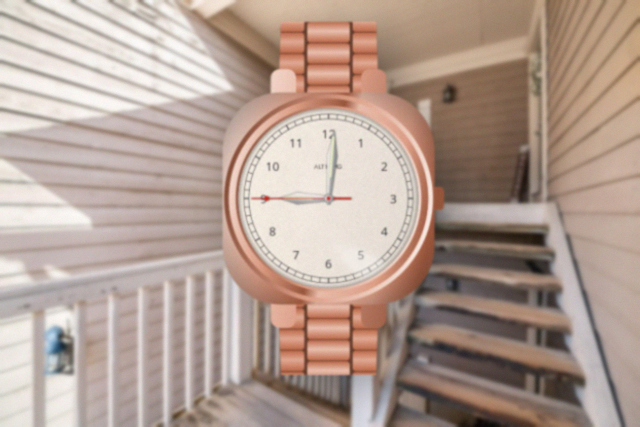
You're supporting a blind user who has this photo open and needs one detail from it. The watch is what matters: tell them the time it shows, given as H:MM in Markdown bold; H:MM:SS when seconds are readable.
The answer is **9:00:45**
